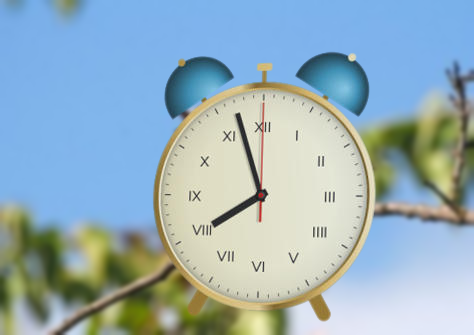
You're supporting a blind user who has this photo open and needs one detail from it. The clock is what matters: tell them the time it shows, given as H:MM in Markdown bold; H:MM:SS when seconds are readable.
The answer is **7:57:00**
